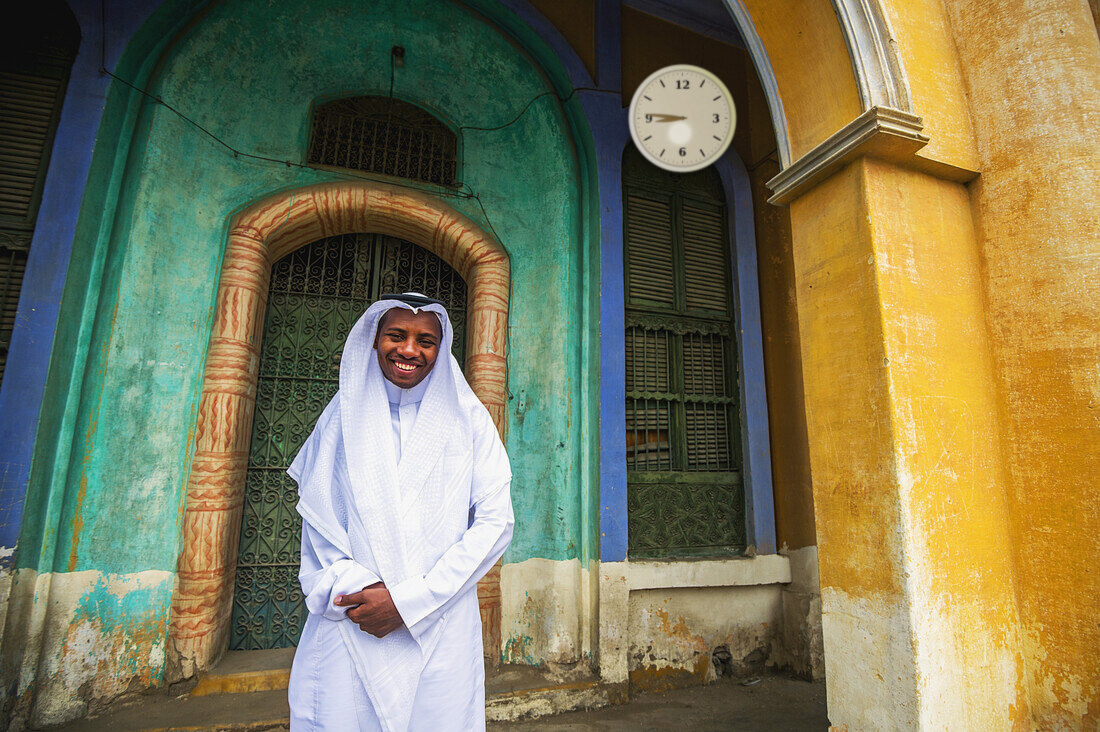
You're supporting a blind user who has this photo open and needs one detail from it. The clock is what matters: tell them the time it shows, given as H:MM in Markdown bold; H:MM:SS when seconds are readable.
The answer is **8:46**
